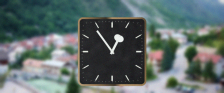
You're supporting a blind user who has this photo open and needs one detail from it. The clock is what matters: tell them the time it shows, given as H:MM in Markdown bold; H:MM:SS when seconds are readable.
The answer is **12:54**
